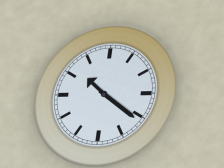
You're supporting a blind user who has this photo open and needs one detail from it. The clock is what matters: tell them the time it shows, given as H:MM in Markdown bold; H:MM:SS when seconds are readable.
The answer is **10:21**
